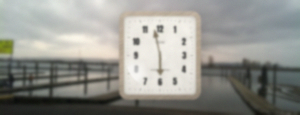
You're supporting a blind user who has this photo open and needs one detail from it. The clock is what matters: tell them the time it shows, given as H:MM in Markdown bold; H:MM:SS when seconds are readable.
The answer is **5:58**
